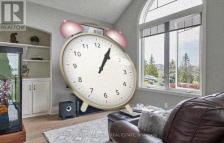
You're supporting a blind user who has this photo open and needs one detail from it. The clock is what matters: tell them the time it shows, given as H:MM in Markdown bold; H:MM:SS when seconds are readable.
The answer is **1:05**
